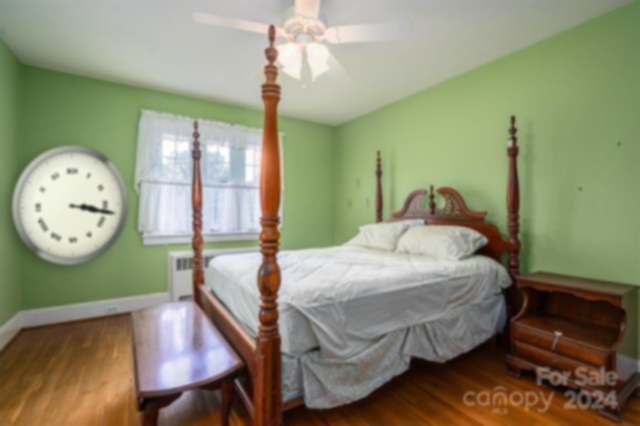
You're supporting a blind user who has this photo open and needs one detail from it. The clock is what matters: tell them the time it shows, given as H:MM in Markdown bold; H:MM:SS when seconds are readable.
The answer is **3:17**
